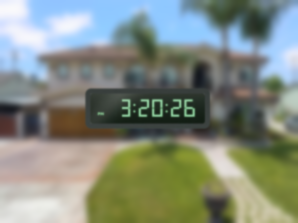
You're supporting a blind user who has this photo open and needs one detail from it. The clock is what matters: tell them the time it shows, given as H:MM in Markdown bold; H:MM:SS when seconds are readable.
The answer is **3:20:26**
